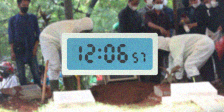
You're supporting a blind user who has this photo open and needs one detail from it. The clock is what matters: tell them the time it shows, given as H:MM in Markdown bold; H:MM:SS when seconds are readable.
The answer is **12:06:57**
